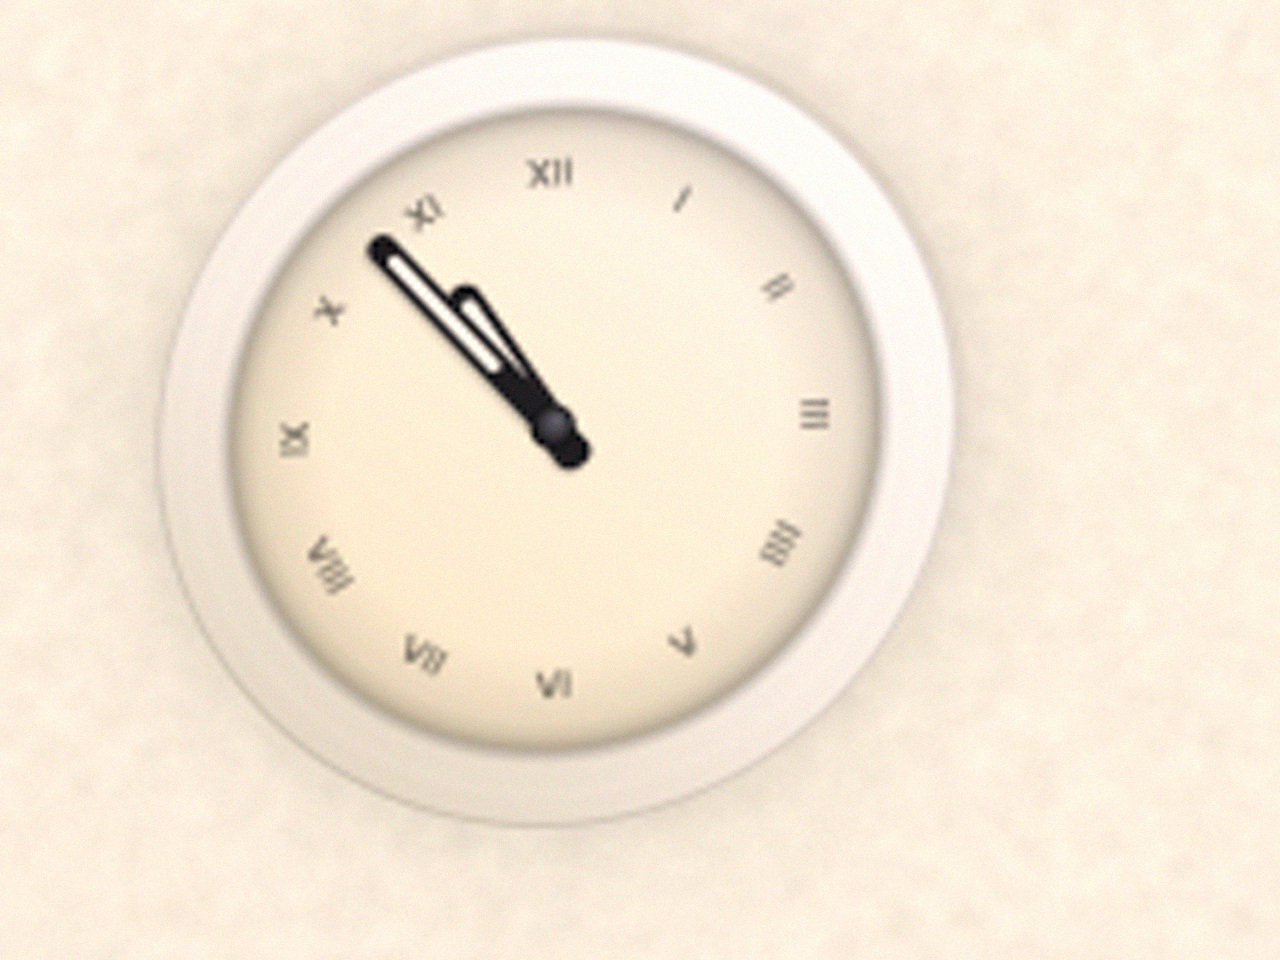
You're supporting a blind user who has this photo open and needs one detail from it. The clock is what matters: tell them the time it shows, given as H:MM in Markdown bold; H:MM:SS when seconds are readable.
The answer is **10:53**
